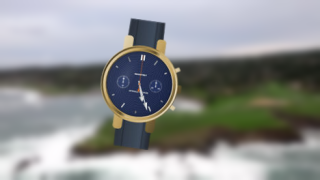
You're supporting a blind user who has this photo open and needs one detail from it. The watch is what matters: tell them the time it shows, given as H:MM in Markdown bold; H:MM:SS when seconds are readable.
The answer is **5:26**
